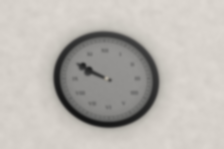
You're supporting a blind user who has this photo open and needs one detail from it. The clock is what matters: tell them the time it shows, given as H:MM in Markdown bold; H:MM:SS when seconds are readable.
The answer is **9:50**
